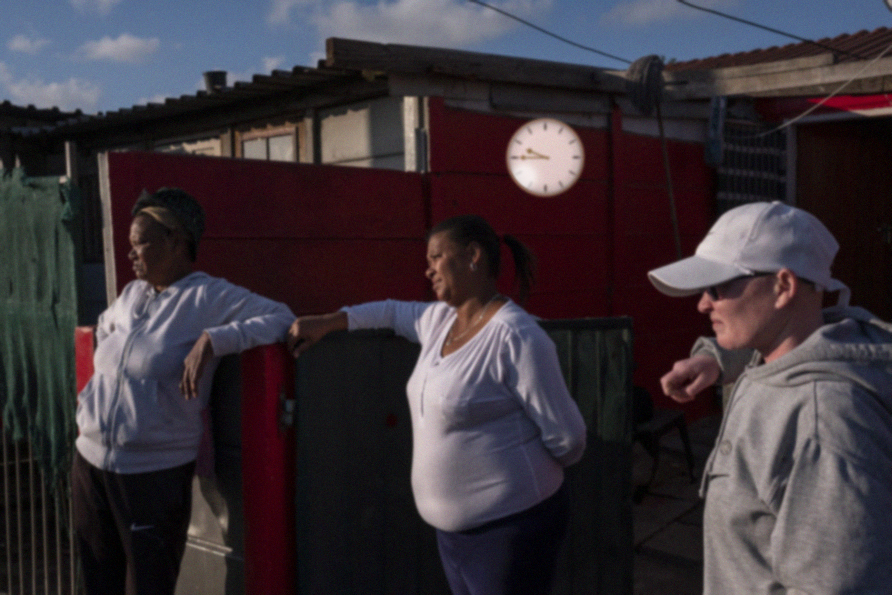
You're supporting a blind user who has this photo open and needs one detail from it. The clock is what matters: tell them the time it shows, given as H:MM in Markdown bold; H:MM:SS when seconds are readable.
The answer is **9:45**
